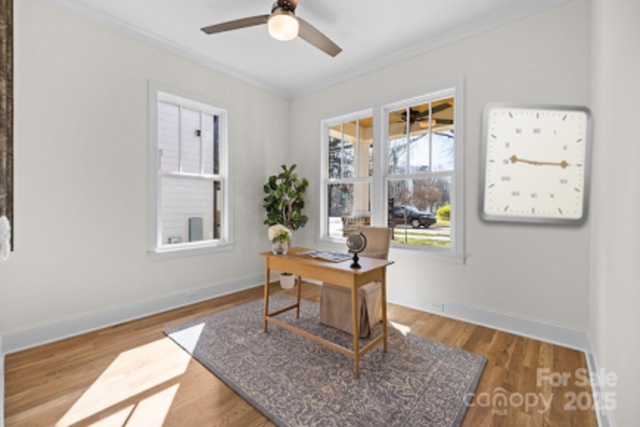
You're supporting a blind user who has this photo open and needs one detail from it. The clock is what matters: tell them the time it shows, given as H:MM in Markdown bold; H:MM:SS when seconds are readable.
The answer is **9:15**
